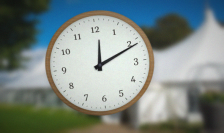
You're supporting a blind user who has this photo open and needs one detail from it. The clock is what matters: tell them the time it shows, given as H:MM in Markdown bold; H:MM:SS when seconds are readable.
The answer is **12:11**
